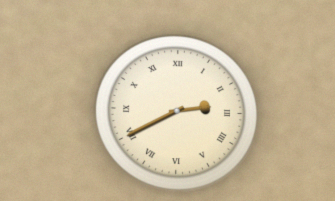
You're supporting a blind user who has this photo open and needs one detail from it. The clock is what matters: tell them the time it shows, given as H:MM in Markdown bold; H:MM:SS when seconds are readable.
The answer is **2:40**
